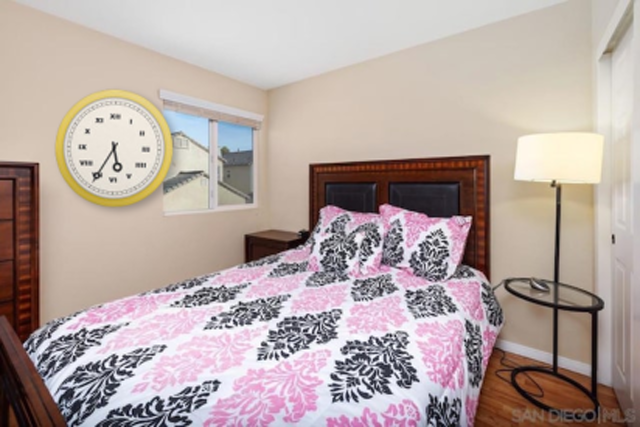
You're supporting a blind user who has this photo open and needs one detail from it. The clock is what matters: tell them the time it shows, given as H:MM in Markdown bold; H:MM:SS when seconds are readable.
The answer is **5:35**
